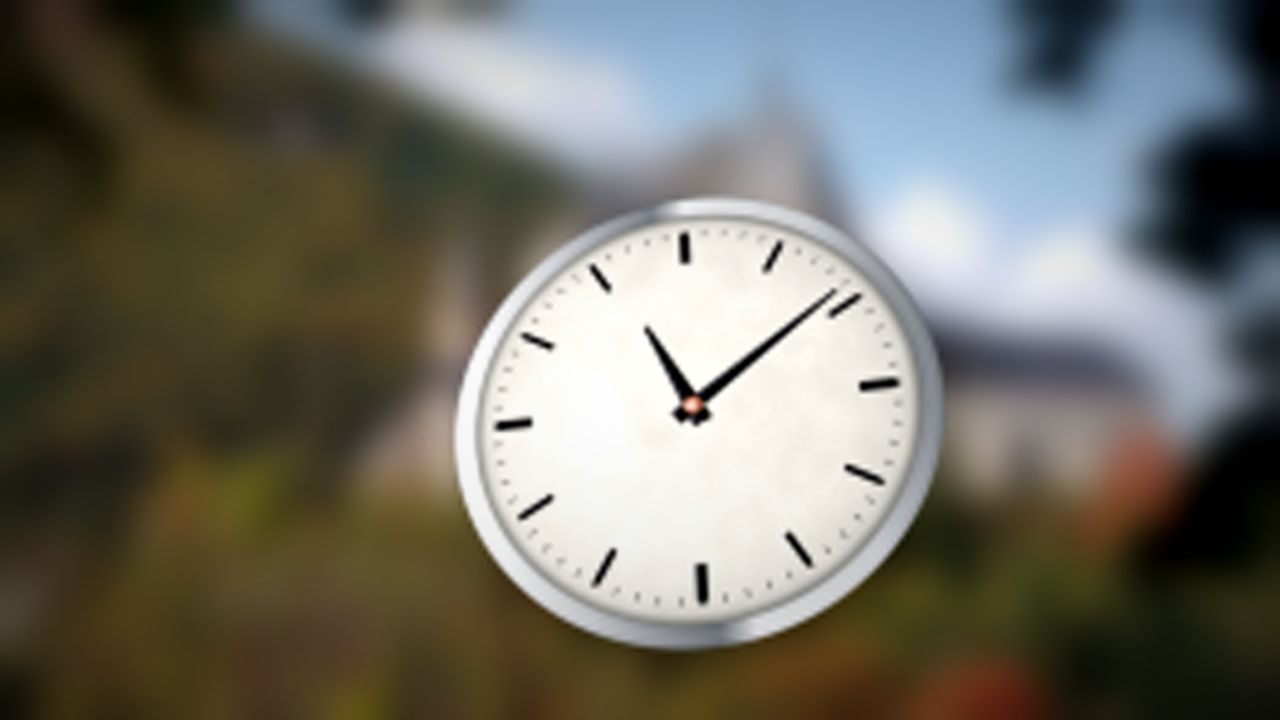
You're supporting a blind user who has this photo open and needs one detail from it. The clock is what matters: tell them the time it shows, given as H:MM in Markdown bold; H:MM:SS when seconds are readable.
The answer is **11:09**
